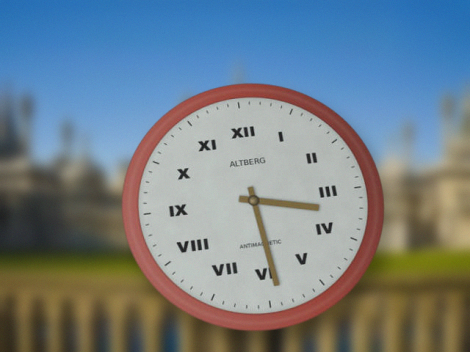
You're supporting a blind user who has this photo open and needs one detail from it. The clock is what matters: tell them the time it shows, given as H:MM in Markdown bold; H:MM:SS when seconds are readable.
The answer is **3:29**
